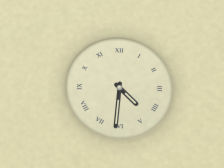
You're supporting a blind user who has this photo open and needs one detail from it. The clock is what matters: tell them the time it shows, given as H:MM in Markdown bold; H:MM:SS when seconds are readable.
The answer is **4:31**
